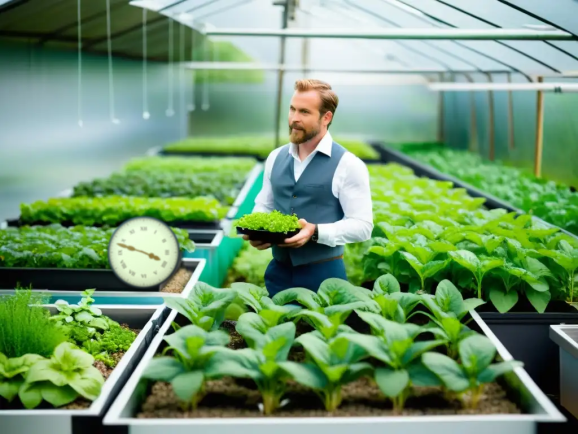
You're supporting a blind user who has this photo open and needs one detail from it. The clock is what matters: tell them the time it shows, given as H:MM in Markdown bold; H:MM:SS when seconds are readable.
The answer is **3:48**
